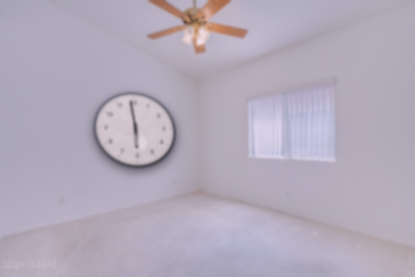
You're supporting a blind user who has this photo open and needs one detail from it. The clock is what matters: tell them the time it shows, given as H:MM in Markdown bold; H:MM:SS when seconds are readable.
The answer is **5:59**
